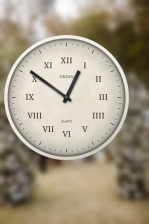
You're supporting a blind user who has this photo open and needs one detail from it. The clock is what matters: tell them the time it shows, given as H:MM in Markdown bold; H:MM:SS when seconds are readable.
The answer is **12:51**
